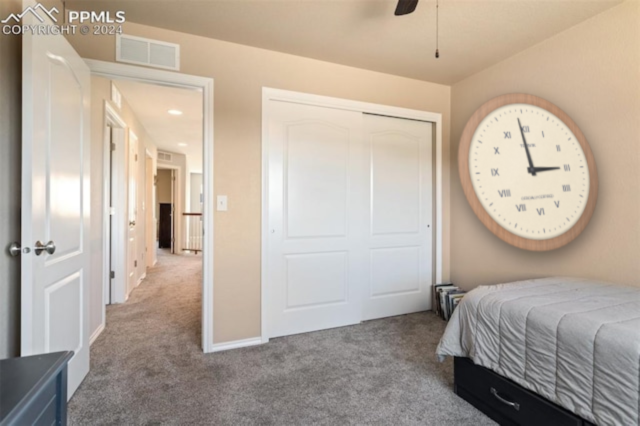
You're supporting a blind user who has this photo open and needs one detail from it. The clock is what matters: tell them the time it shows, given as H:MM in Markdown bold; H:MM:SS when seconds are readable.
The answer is **2:59**
